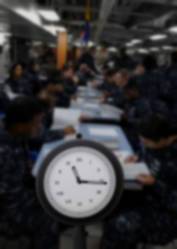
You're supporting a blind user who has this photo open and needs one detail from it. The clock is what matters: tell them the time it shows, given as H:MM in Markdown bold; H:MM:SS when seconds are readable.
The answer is **11:16**
